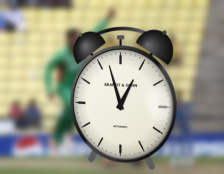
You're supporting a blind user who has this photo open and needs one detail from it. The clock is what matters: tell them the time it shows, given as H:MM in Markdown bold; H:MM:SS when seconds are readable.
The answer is **12:57**
